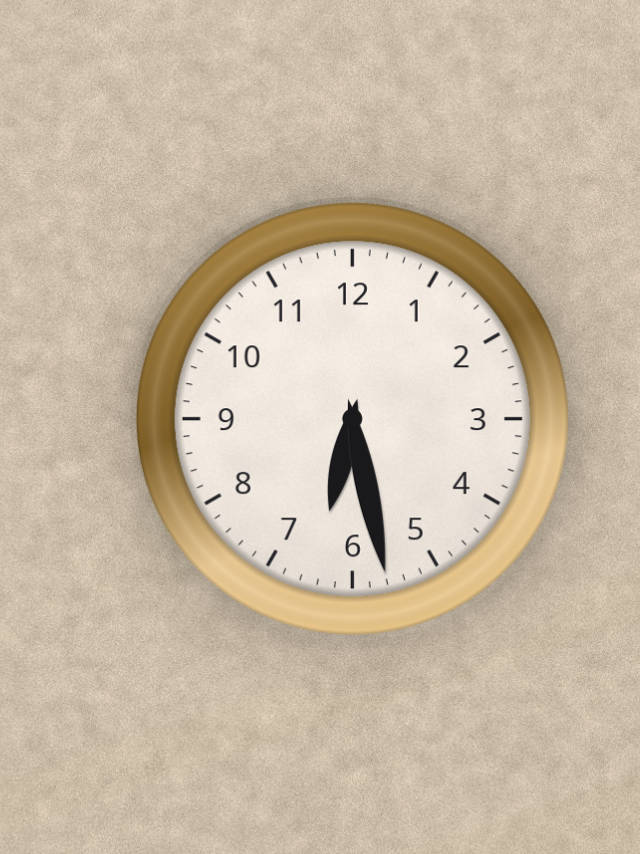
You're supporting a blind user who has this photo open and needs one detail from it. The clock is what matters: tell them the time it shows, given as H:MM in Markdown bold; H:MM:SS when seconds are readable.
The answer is **6:28**
